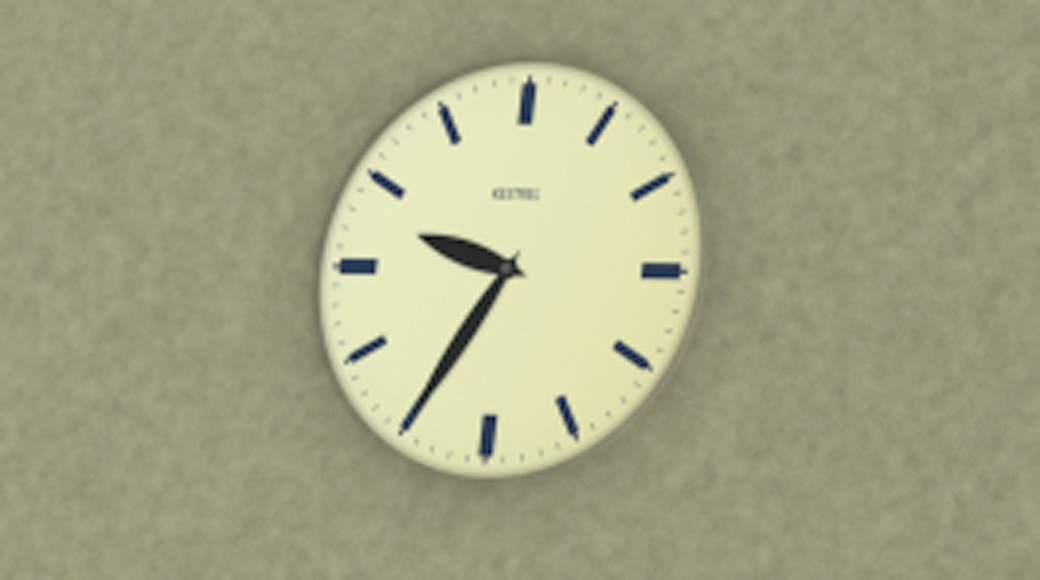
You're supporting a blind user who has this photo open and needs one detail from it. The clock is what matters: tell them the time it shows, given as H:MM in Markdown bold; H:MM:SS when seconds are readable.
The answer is **9:35**
